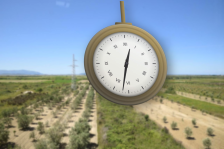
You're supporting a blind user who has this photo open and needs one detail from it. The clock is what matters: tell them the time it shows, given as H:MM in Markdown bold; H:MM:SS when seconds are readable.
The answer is **12:32**
